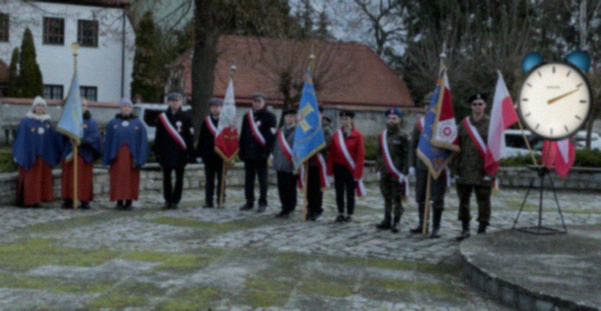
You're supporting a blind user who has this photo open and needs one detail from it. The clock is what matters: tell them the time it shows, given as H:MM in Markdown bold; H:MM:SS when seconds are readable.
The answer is **2:11**
